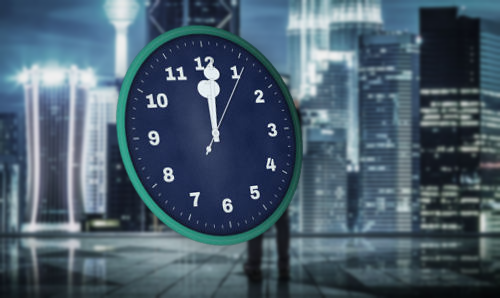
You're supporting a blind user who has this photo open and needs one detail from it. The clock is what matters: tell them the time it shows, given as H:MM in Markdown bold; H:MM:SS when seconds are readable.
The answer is **12:01:06**
